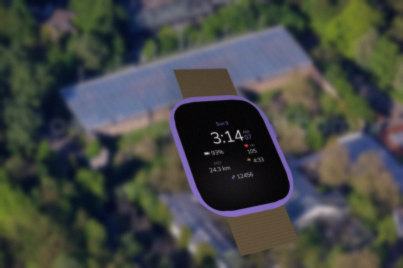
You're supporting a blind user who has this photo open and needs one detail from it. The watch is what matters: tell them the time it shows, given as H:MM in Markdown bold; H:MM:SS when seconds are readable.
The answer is **3:14**
